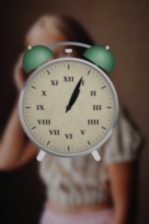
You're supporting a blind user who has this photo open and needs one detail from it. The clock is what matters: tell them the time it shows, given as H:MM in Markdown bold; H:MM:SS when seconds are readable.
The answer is **1:04**
